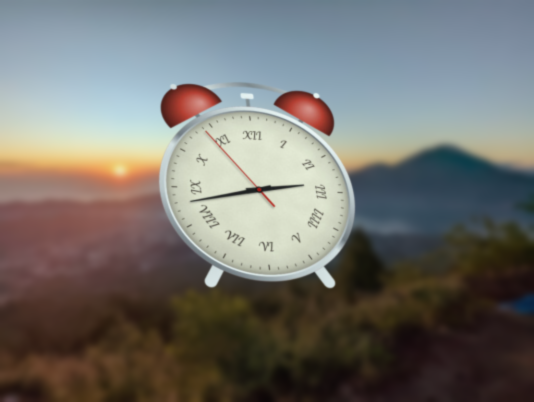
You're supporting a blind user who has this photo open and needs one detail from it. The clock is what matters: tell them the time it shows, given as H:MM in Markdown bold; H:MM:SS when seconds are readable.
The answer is **2:42:54**
